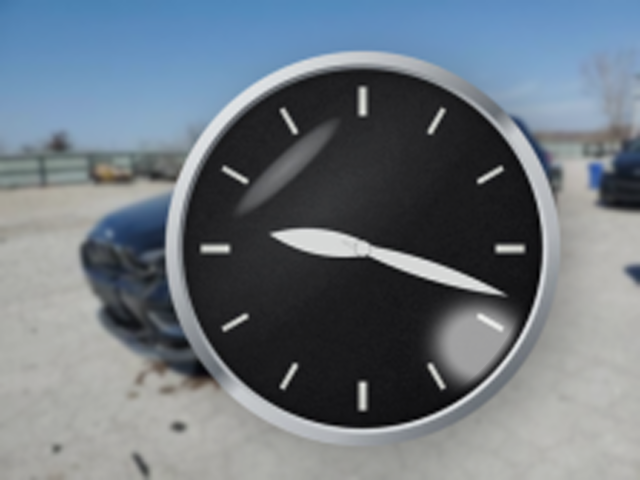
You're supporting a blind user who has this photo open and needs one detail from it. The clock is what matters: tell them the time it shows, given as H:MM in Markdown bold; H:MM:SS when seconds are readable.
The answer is **9:18**
